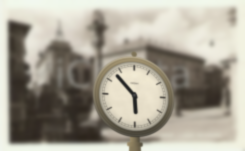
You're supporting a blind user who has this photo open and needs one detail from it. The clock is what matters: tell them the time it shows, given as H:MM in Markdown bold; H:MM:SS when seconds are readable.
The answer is **5:53**
